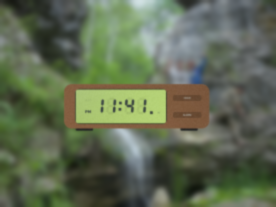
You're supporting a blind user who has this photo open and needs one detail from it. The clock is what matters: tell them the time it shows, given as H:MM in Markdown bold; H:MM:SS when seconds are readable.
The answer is **11:41**
